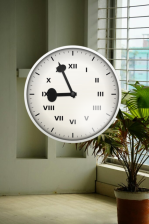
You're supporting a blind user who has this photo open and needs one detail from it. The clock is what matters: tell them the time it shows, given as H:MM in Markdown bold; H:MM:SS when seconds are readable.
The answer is **8:56**
